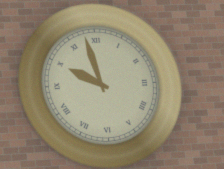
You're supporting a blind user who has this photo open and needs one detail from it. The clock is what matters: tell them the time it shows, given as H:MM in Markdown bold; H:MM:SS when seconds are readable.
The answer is **9:58**
